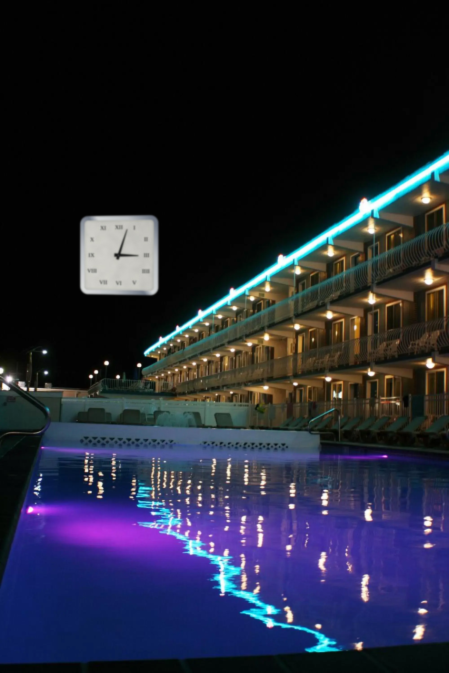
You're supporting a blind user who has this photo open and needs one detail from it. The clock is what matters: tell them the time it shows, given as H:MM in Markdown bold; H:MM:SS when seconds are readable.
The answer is **3:03**
